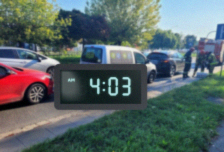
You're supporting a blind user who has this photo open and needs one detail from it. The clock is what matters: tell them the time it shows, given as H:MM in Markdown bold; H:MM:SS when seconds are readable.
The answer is **4:03**
